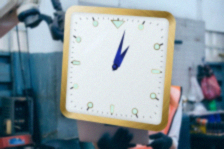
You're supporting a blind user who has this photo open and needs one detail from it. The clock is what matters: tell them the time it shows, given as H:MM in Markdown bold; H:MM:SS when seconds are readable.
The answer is **1:02**
